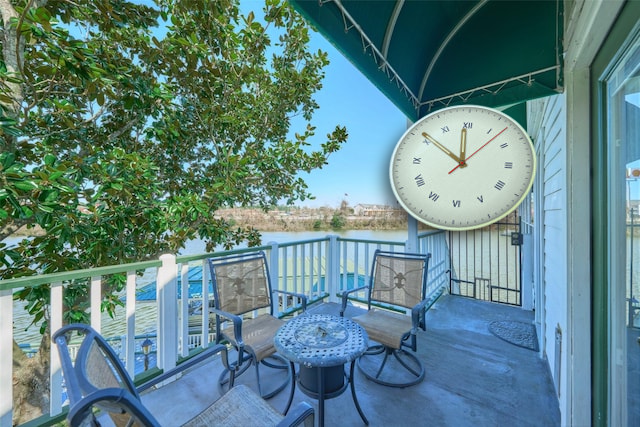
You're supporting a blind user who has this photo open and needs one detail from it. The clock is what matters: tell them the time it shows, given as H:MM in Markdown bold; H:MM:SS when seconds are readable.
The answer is **11:51:07**
